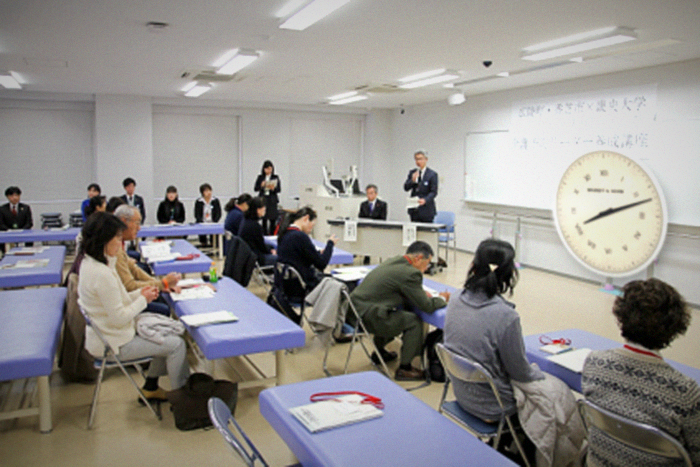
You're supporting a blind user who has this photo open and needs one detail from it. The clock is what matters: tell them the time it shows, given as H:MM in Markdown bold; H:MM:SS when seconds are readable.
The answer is **8:12**
